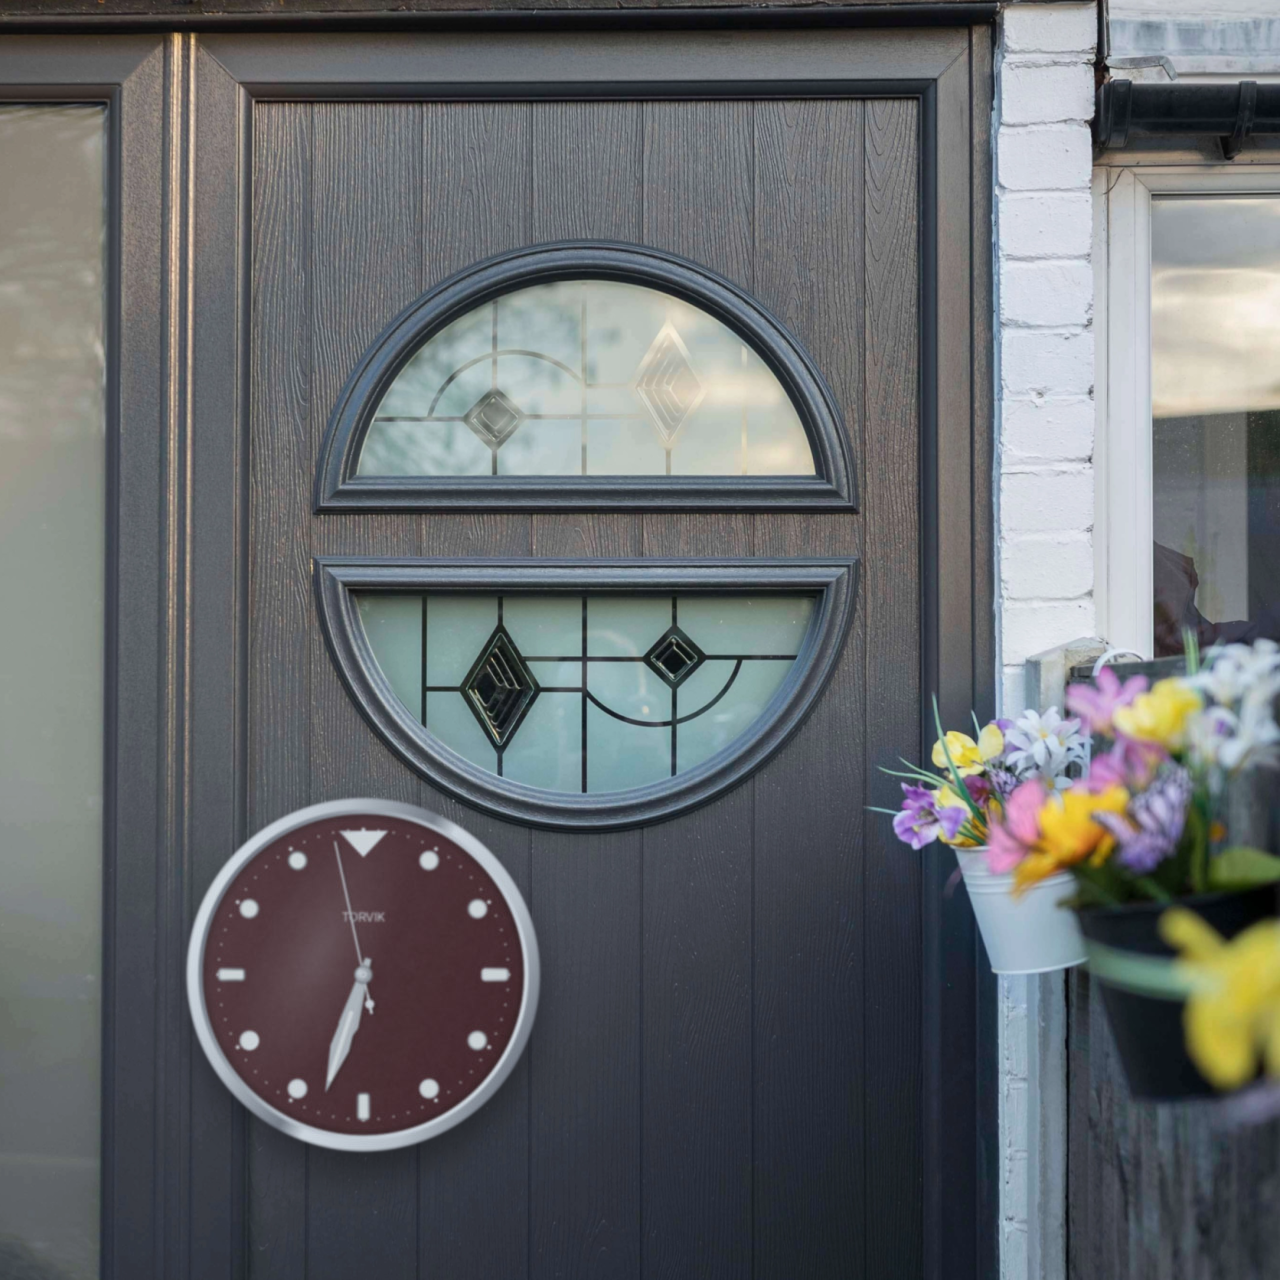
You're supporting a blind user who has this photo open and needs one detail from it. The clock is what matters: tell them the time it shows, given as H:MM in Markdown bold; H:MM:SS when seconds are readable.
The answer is **6:32:58**
